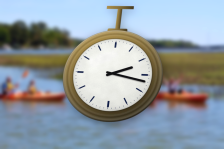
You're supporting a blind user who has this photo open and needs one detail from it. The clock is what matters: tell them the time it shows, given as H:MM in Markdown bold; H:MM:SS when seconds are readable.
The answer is **2:17**
